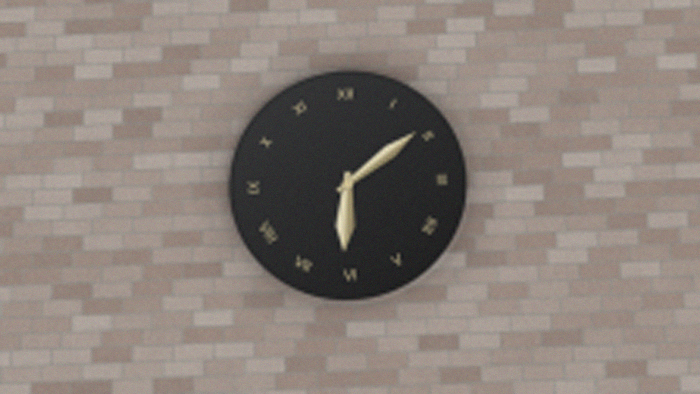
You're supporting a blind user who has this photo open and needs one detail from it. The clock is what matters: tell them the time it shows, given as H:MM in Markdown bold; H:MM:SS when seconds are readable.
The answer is **6:09**
